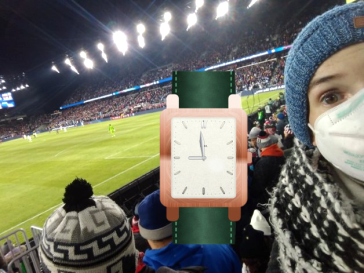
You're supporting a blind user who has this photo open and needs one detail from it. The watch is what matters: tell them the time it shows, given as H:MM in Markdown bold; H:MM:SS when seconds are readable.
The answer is **8:59**
